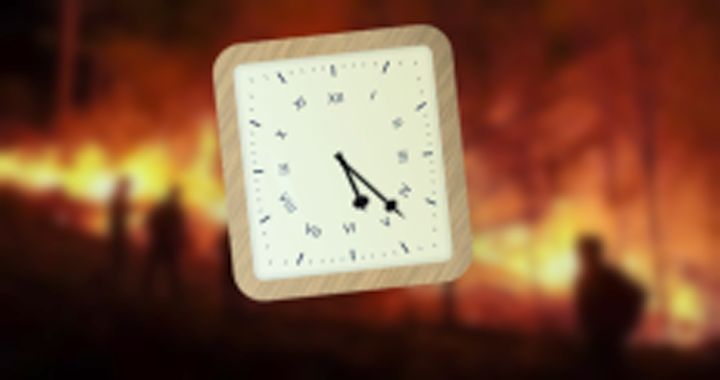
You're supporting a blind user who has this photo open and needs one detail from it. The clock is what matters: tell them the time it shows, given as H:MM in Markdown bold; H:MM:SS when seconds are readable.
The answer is **5:23**
